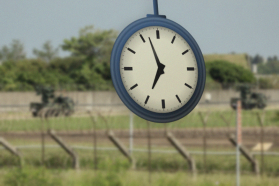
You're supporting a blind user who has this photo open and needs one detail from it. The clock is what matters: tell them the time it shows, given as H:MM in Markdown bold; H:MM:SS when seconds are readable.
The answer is **6:57**
